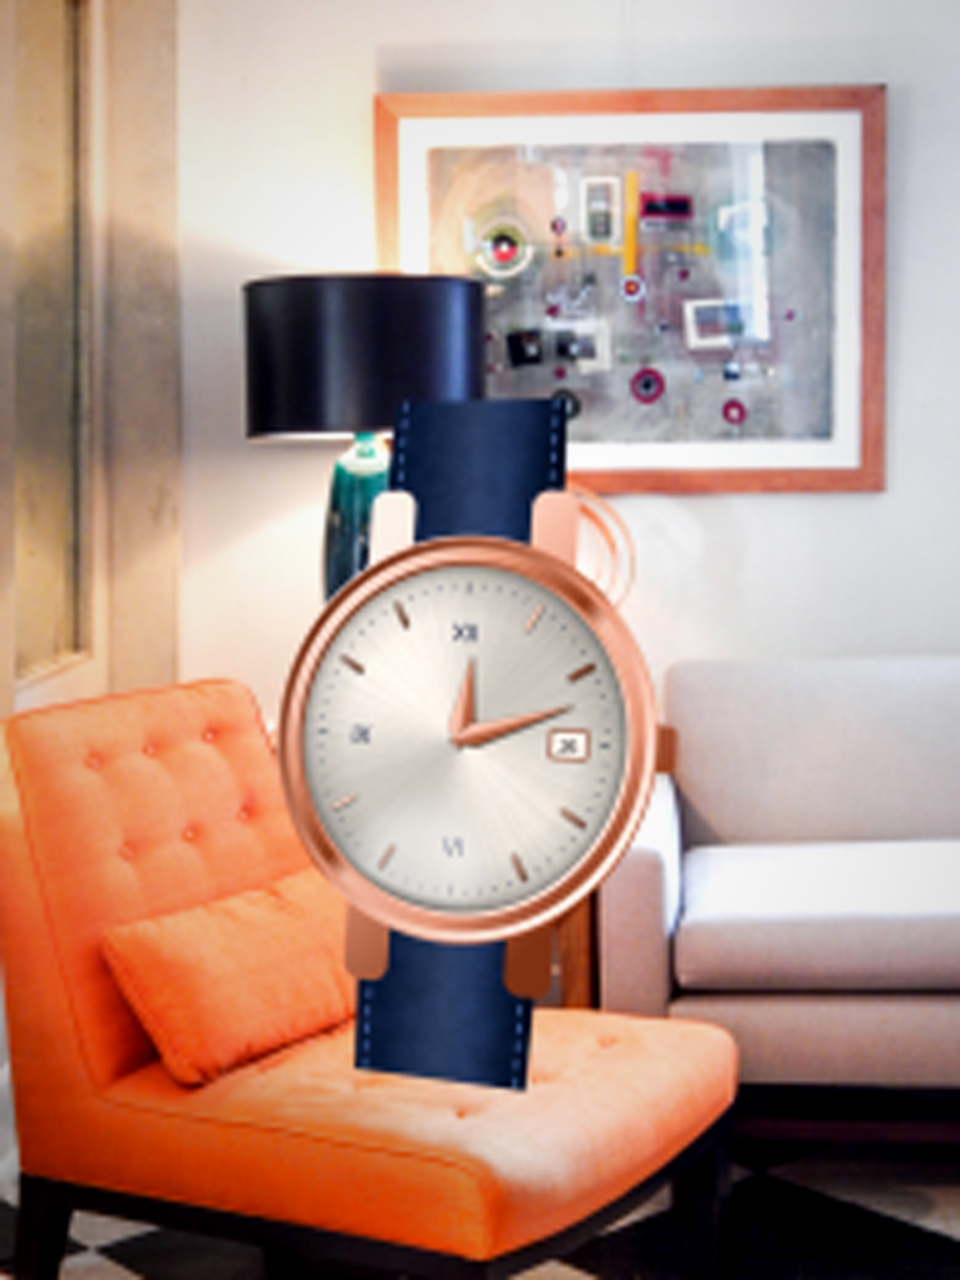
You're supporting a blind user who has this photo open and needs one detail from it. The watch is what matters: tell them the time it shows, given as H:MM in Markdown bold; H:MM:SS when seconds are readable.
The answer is **12:12**
